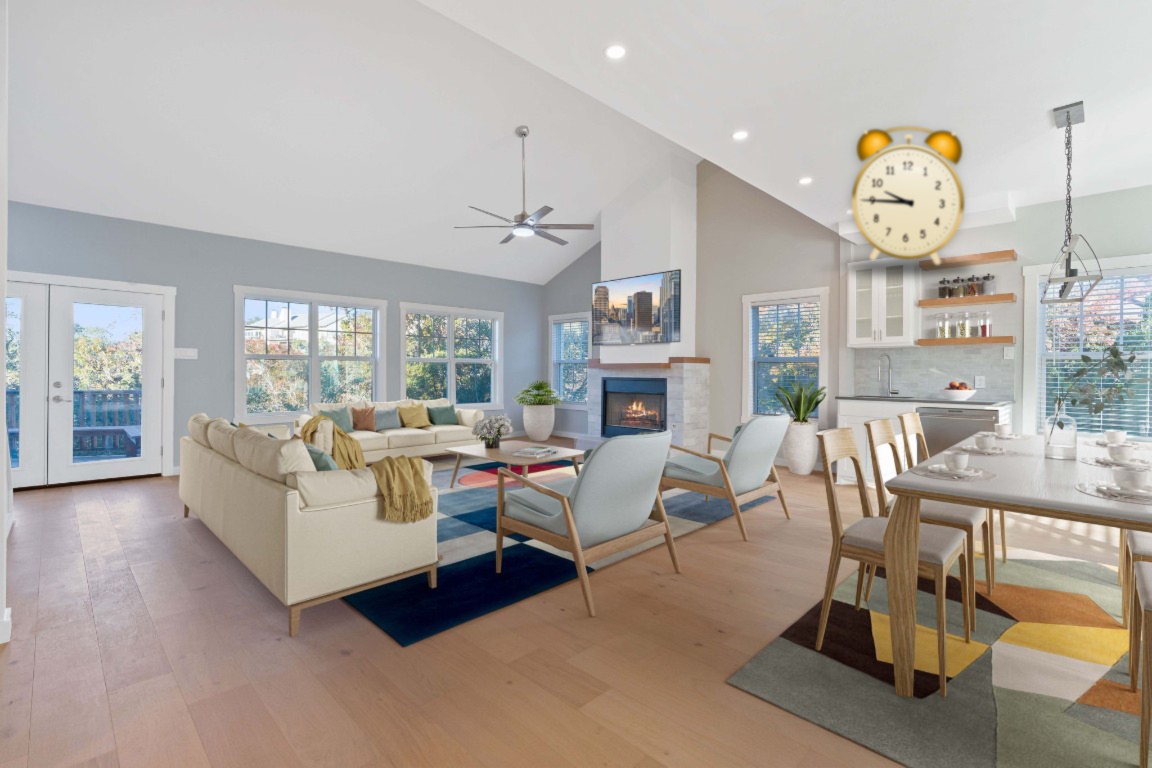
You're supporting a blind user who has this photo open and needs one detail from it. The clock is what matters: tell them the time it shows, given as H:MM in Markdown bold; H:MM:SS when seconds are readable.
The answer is **9:45**
